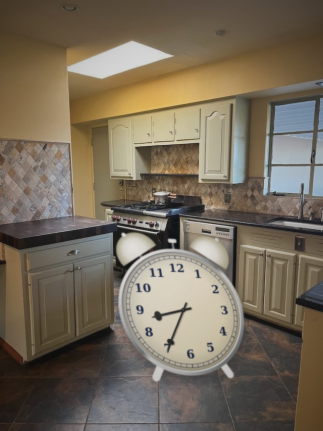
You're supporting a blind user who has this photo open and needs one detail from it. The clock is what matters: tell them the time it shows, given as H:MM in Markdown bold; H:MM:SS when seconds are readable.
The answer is **8:35**
